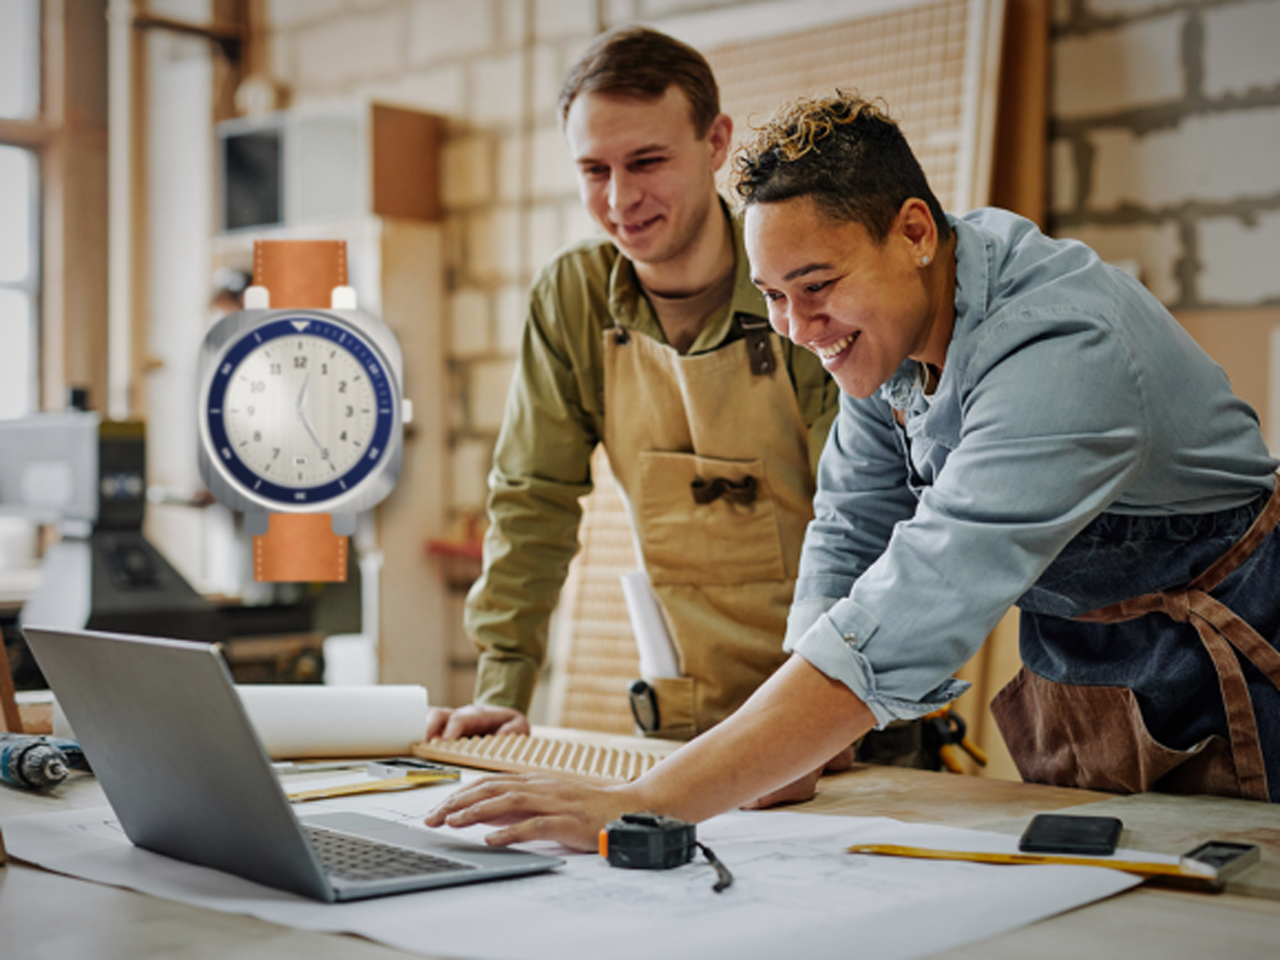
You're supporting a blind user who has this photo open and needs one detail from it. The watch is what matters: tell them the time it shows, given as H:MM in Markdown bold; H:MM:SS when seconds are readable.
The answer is **12:25**
